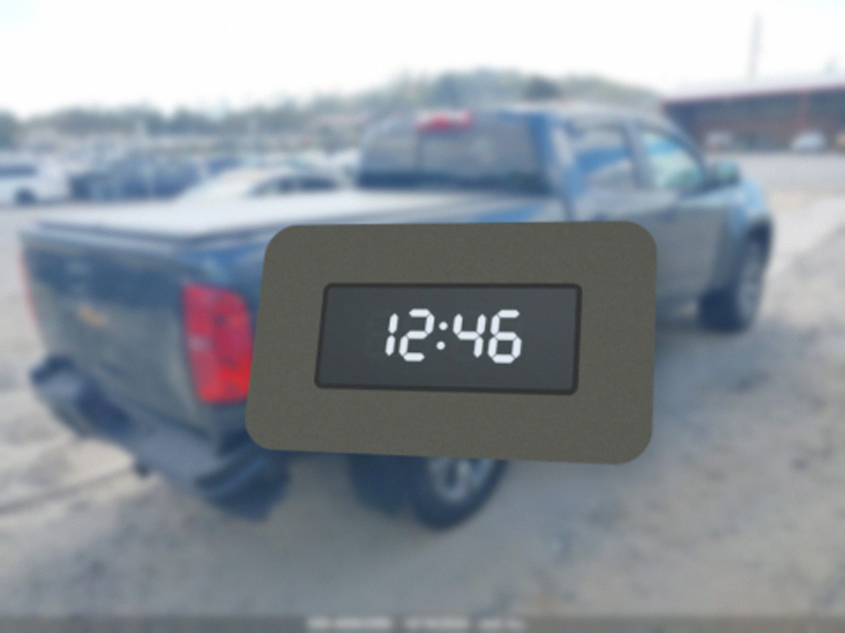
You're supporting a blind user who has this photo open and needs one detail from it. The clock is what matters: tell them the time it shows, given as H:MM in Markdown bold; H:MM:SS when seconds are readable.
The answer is **12:46**
